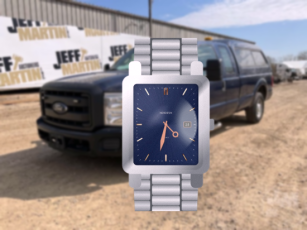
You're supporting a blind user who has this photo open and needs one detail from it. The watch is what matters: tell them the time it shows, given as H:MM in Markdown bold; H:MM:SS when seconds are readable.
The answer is **4:32**
